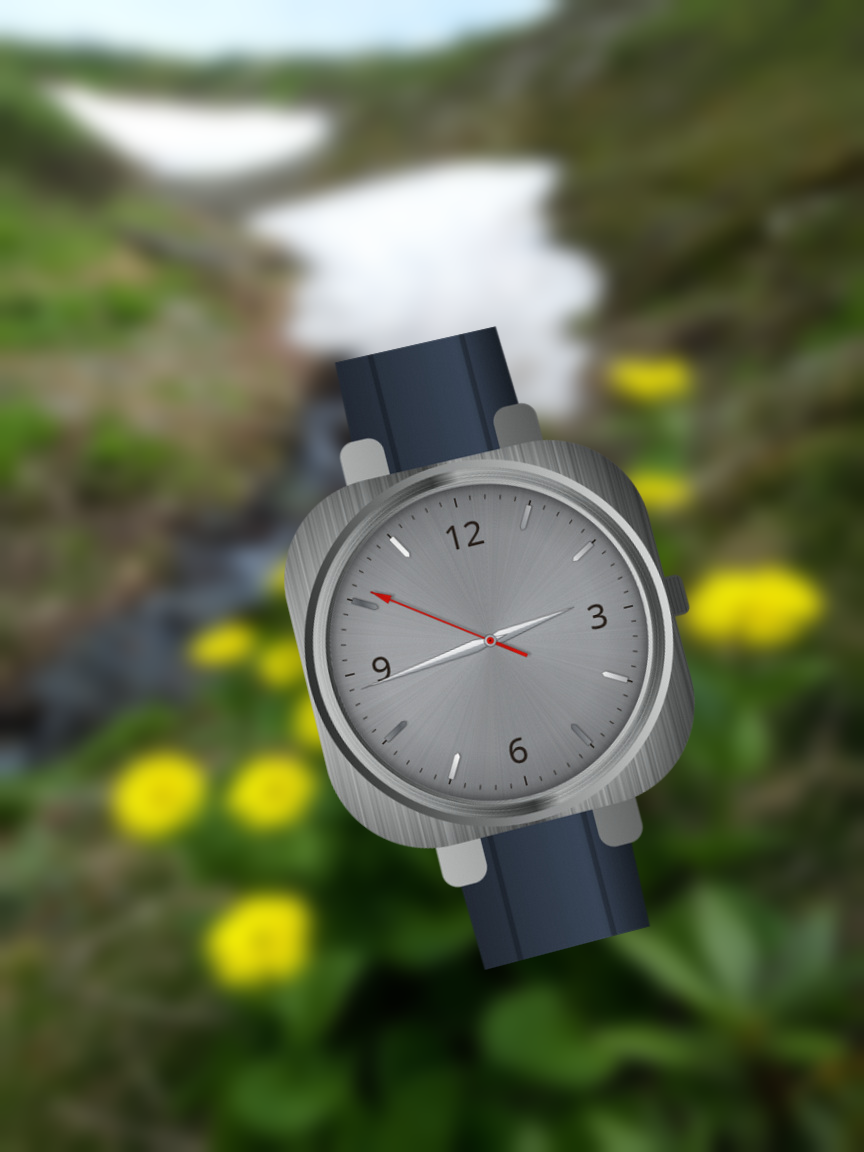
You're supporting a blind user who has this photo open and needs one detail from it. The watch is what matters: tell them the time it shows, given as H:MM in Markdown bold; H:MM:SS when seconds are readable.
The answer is **2:43:51**
